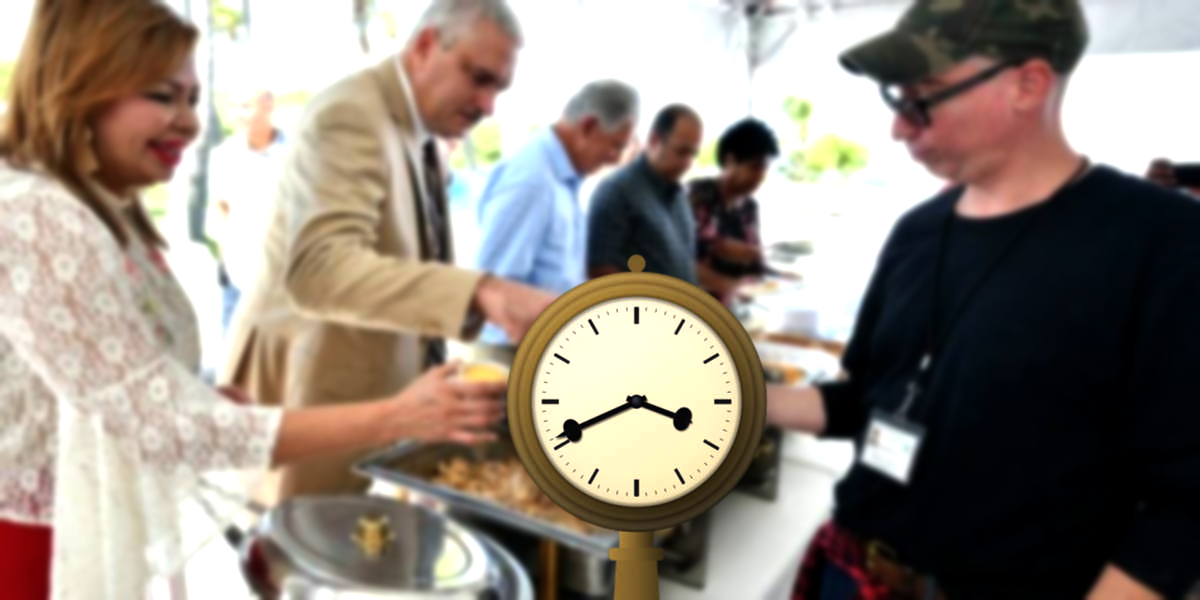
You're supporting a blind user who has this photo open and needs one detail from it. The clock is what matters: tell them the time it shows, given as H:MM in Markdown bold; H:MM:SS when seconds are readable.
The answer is **3:41**
